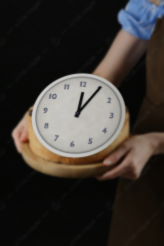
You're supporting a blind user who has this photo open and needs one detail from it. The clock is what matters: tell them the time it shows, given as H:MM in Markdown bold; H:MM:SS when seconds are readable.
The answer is **12:05**
